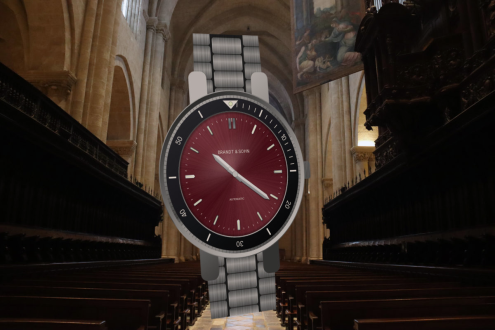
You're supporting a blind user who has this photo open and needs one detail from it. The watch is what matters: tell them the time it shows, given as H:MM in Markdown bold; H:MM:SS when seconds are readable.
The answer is **10:21**
